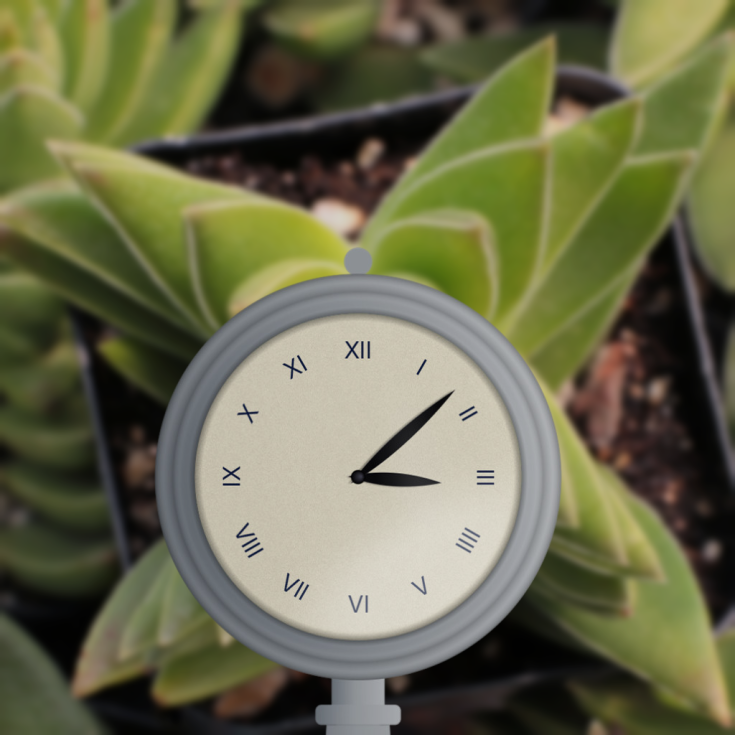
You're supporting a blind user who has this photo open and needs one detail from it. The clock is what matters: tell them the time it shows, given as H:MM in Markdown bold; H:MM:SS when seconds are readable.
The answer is **3:08**
